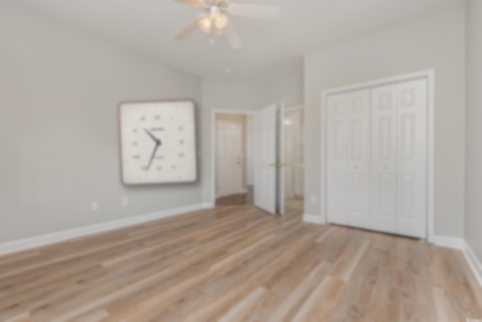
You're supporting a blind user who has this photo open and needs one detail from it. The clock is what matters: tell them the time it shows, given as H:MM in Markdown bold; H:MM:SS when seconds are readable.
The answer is **10:34**
